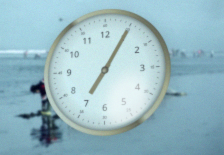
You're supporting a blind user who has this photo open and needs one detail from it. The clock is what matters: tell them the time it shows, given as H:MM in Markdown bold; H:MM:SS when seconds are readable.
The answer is **7:05**
